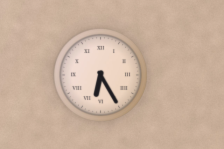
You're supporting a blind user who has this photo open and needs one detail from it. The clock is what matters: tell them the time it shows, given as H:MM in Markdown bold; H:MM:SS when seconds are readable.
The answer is **6:25**
